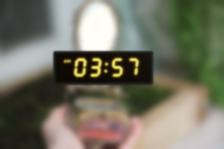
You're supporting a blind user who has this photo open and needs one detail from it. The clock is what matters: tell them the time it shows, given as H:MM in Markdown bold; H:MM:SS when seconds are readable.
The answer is **3:57**
